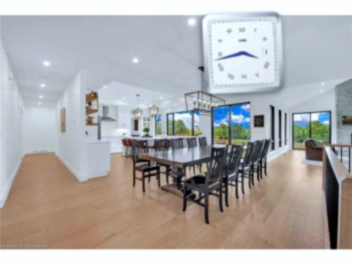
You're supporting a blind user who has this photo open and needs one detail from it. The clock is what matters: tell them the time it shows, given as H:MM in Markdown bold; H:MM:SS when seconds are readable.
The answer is **3:43**
